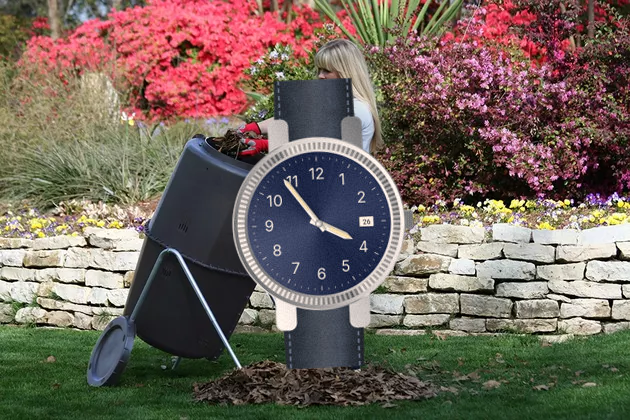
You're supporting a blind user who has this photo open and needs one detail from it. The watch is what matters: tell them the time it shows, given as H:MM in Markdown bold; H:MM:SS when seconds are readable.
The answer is **3:54**
